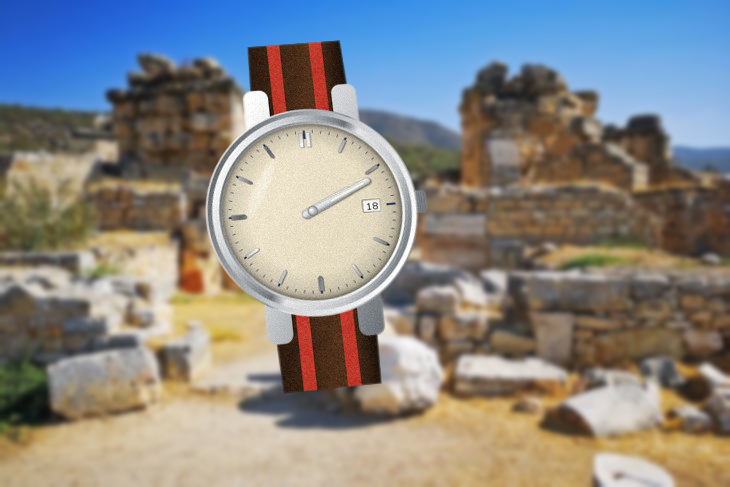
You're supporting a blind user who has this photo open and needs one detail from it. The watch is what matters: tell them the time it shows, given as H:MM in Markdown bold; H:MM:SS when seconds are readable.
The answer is **2:11**
